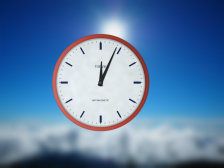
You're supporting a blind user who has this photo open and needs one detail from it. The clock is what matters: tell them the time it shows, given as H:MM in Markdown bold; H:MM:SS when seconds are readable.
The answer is **12:04**
